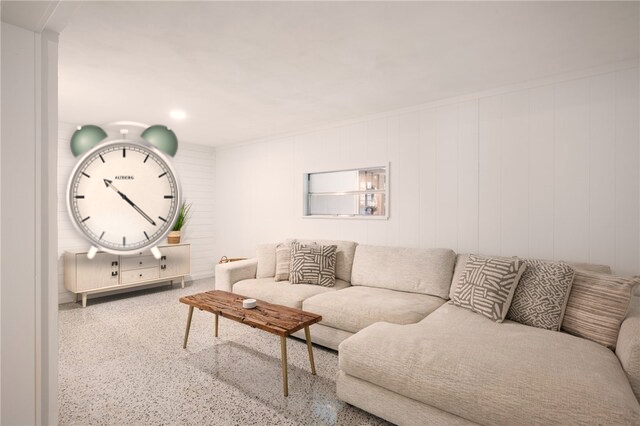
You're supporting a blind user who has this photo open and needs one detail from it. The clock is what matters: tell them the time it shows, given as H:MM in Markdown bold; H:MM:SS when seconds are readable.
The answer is **10:22**
